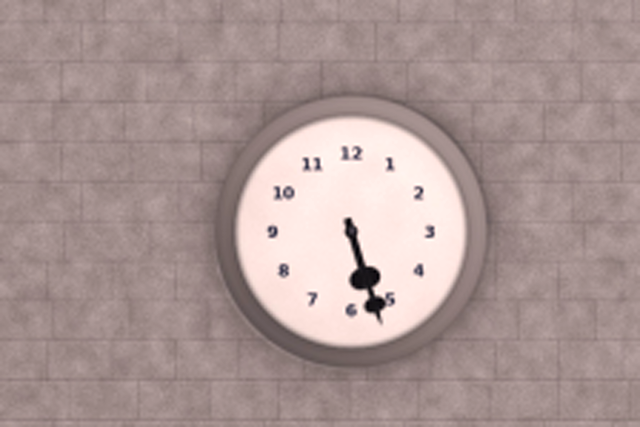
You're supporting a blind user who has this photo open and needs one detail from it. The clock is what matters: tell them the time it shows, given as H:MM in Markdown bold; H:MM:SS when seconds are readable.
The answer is **5:27**
